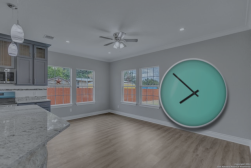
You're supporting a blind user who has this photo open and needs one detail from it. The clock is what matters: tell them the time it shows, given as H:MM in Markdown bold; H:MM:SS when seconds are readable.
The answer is **7:52**
